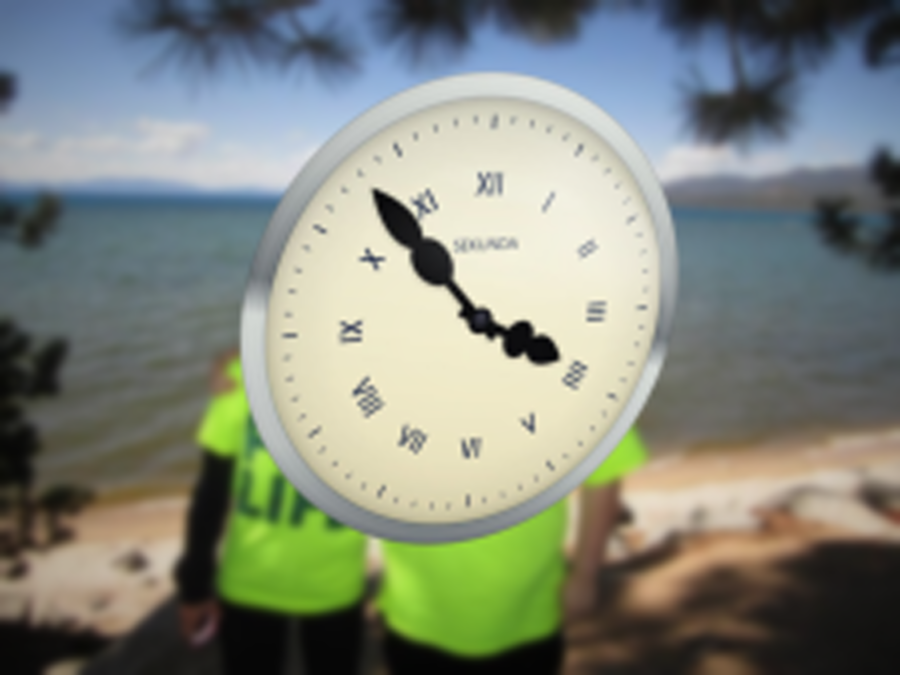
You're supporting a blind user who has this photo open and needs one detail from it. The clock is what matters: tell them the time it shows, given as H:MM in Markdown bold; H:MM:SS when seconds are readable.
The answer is **3:53**
